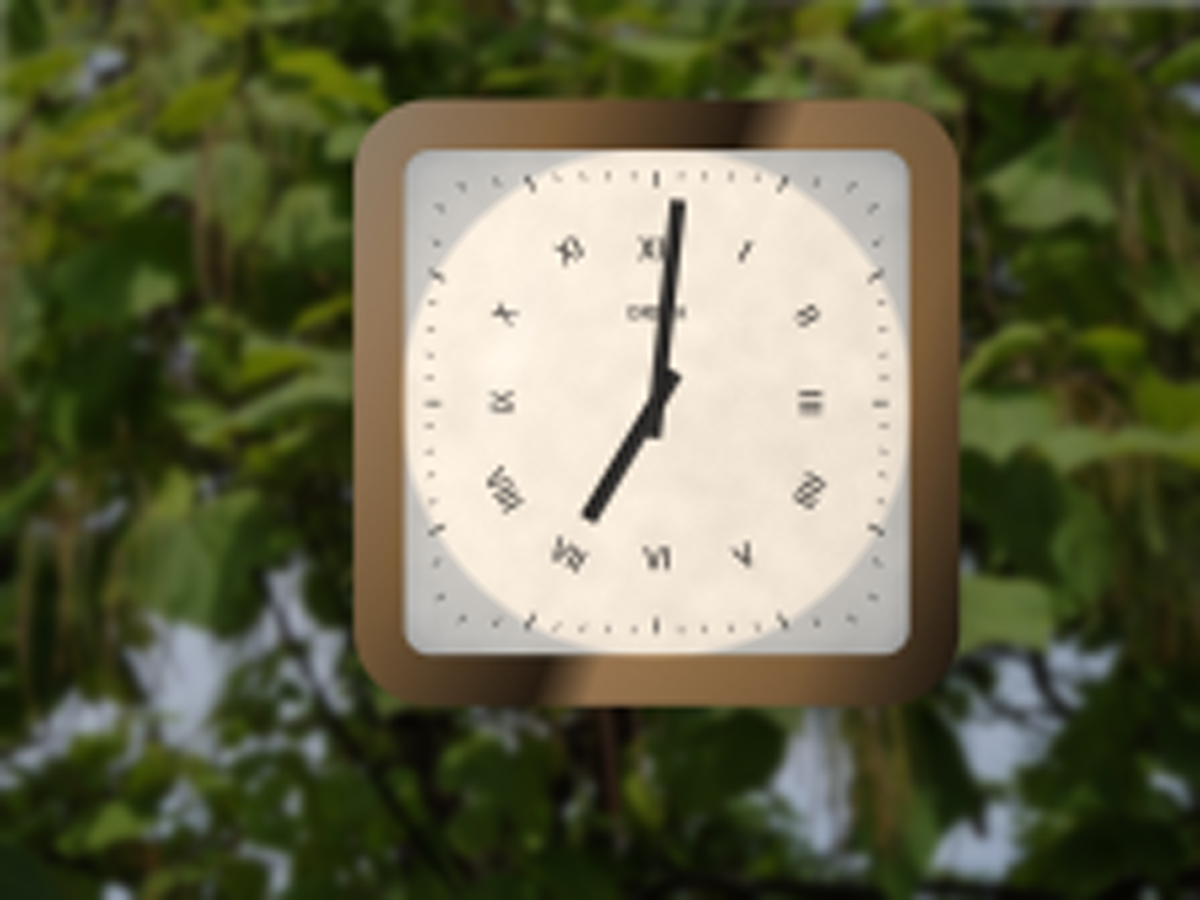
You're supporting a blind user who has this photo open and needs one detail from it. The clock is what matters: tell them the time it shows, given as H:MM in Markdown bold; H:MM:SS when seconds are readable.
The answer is **7:01**
